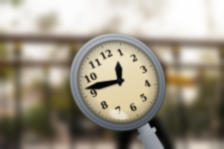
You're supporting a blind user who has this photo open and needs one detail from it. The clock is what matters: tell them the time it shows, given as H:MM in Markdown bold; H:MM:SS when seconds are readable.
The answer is **12:47**
